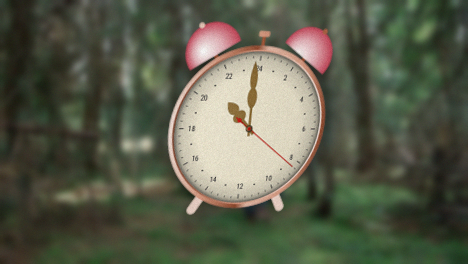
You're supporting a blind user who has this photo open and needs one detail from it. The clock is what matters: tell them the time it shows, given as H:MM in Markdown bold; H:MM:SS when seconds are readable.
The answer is **20:59:21**
